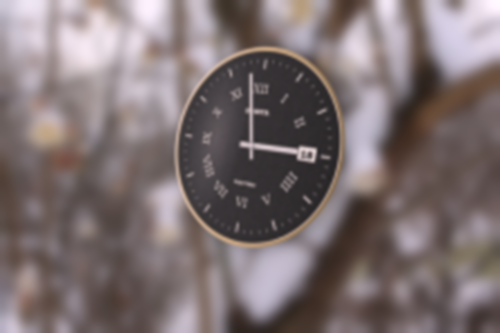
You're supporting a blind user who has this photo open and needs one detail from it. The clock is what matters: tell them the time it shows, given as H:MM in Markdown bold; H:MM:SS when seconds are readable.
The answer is **2:58**
